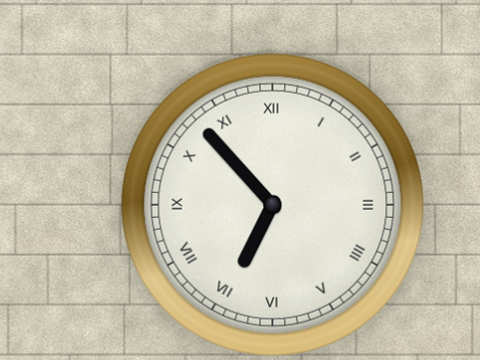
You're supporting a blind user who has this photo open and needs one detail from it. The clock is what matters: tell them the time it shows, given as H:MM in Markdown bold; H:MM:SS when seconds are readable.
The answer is **6:53**
